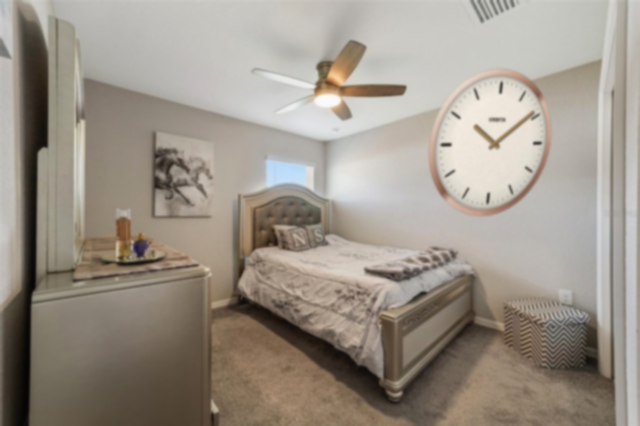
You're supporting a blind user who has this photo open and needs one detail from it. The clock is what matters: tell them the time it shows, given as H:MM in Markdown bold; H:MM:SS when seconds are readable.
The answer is **10:09**
